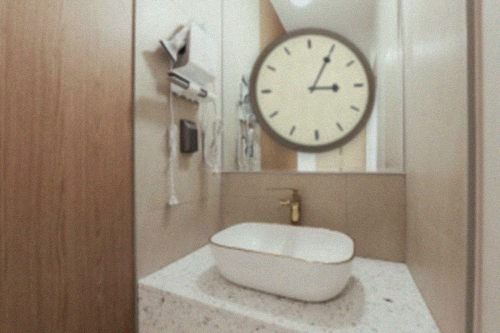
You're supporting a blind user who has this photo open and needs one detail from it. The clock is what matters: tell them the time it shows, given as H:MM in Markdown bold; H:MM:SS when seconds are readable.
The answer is **3:05**
